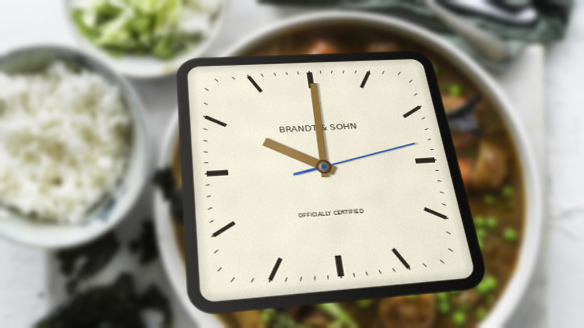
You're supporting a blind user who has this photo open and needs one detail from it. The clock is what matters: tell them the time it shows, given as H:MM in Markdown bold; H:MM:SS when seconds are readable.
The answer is **10:00:13**
